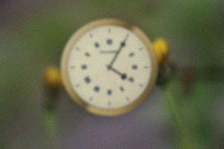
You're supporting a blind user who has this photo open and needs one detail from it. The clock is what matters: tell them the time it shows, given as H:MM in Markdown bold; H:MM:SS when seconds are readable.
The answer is **4:05**
